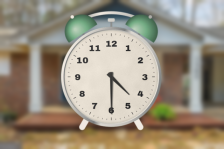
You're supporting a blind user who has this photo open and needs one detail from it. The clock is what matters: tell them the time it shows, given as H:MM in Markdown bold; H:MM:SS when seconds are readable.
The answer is **4:30**
